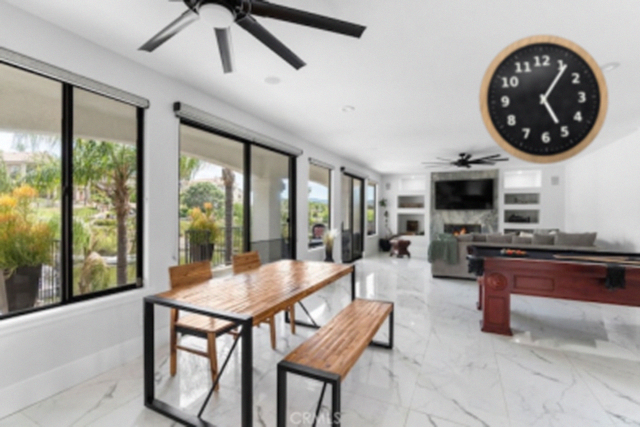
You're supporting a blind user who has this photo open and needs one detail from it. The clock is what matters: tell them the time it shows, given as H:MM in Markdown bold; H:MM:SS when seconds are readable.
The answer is **5:06**
